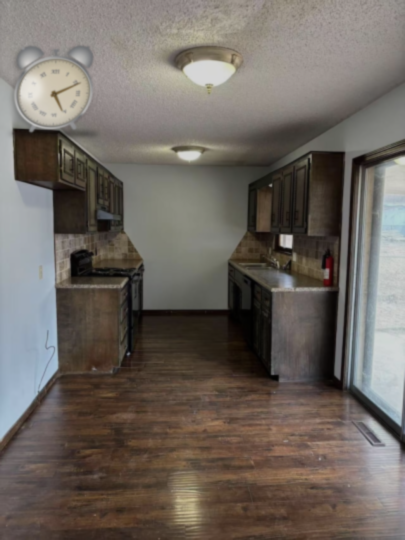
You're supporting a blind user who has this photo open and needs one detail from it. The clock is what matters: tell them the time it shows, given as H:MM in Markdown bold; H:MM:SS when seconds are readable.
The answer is **5:11**
